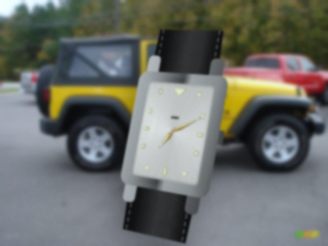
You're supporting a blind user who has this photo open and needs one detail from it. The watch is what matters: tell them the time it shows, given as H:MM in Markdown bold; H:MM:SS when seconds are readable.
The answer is **7:10**
